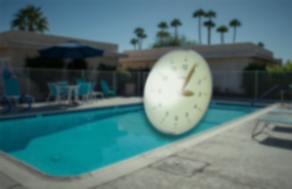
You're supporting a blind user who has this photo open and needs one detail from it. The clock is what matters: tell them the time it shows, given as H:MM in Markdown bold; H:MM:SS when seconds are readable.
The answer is **3:04**
